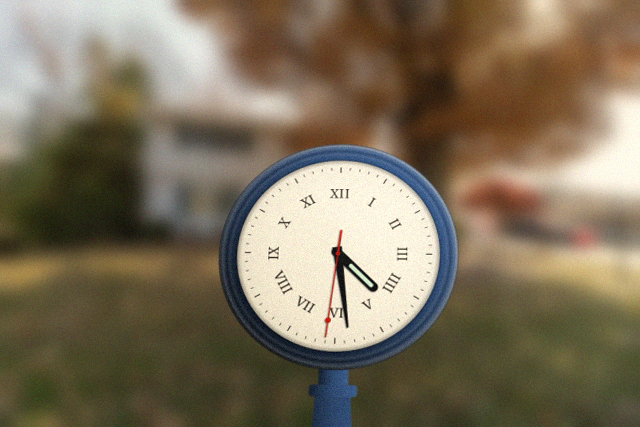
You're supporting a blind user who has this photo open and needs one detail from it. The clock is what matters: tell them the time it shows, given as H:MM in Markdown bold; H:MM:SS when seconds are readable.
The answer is **4:28:31**
